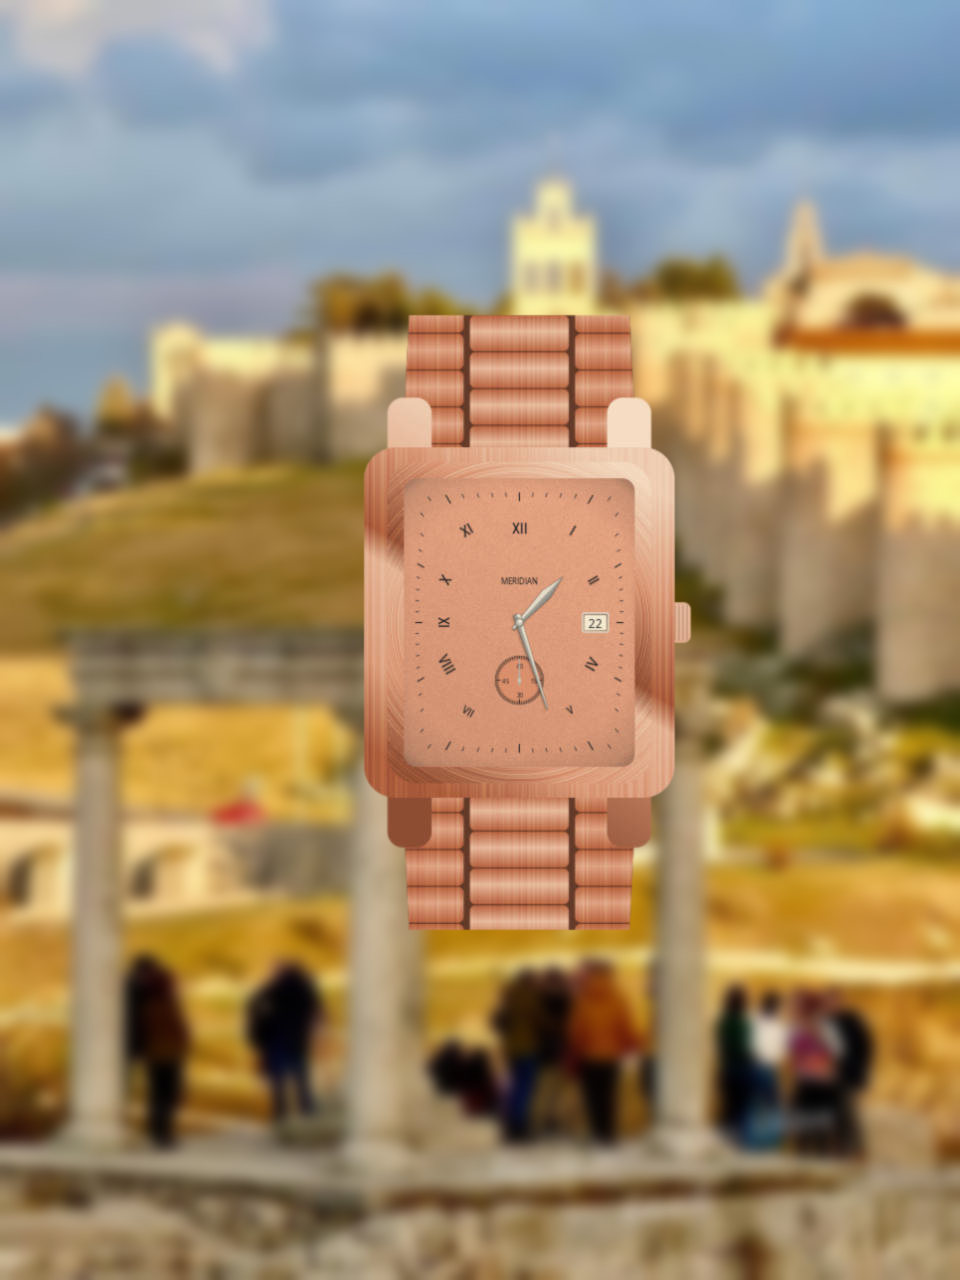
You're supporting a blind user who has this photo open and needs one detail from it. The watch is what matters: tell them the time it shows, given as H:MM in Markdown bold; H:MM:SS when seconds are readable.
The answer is **1:27**
